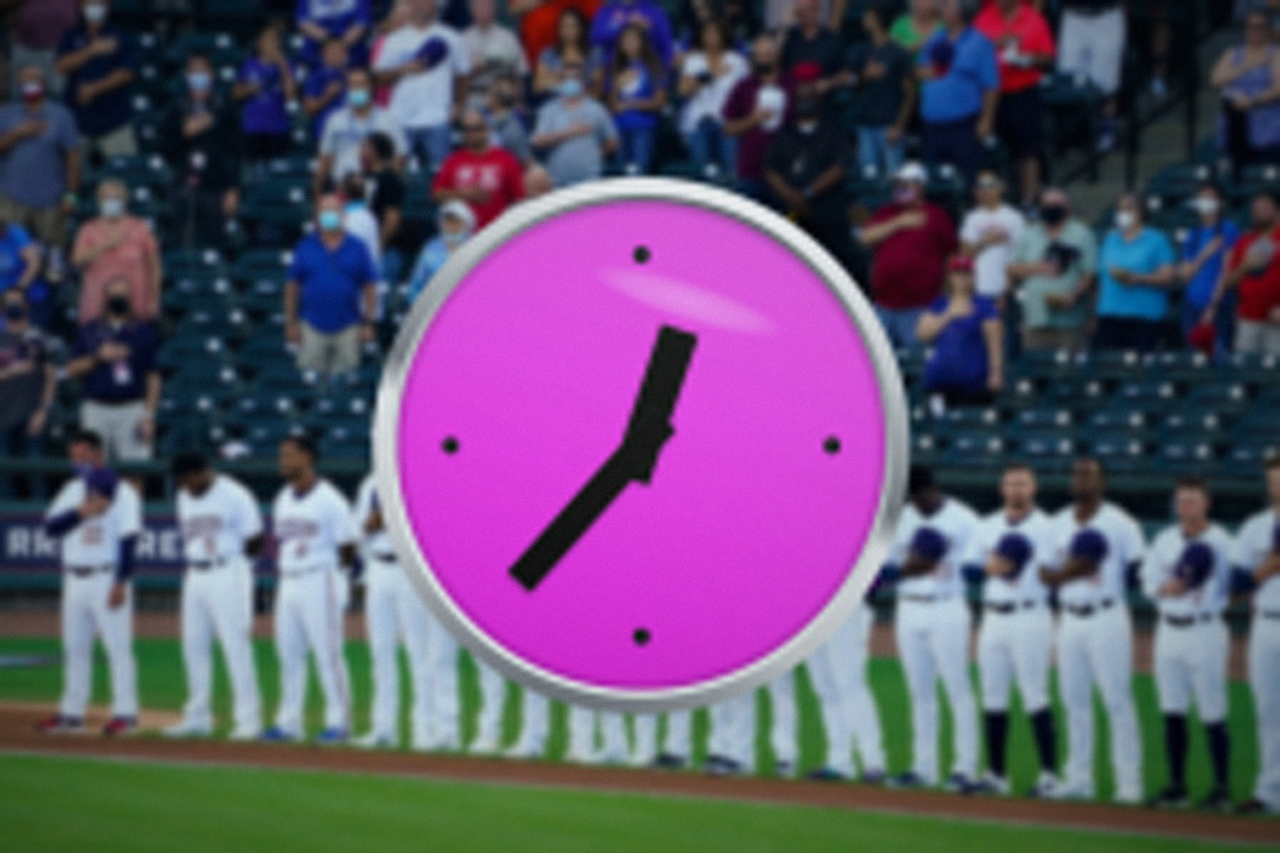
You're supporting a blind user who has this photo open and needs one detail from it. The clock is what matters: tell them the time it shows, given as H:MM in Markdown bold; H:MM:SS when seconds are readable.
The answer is **12:37**
